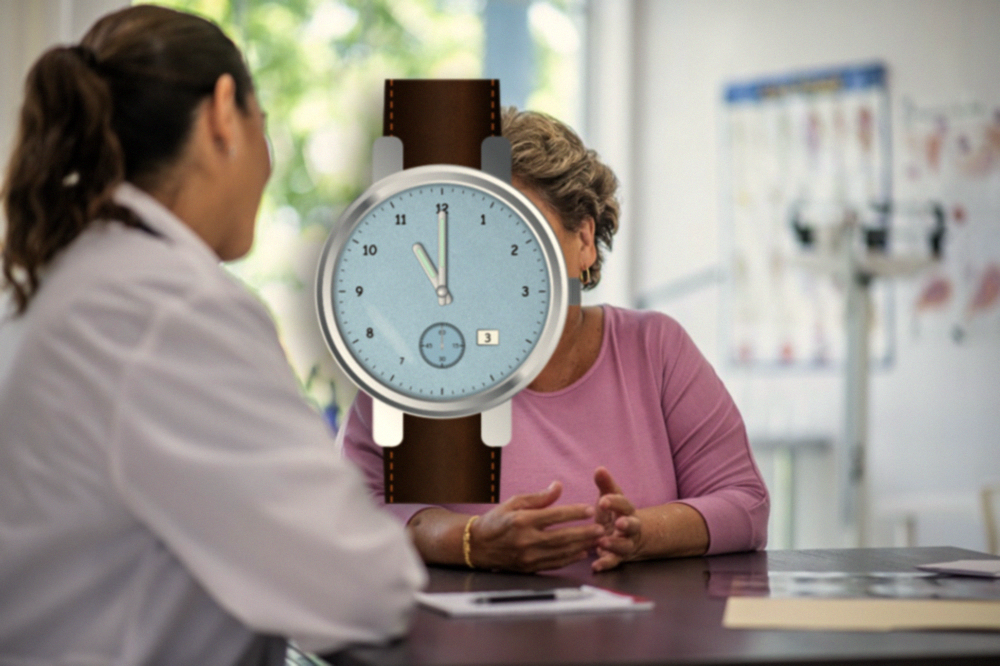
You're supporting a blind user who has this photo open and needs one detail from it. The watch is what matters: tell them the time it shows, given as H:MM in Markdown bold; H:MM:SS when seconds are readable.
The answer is **11:00**
